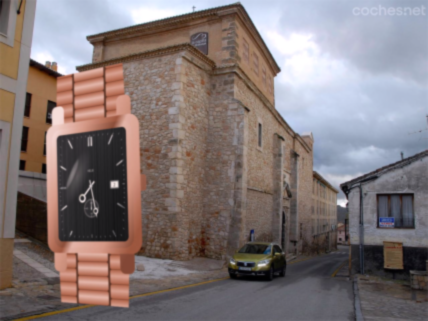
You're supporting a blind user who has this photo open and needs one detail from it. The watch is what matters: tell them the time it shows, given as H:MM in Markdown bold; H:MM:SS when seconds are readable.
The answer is **7:28**
